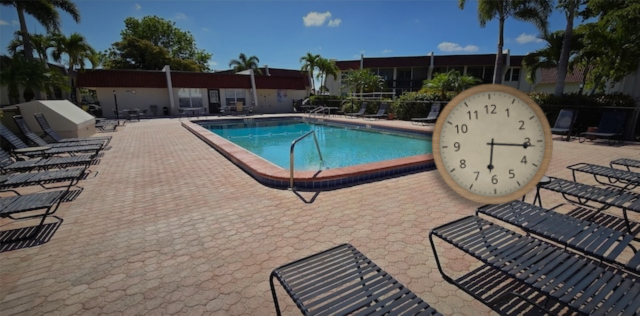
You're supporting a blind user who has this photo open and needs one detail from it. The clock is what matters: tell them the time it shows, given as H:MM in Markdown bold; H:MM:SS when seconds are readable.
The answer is **6:16**
